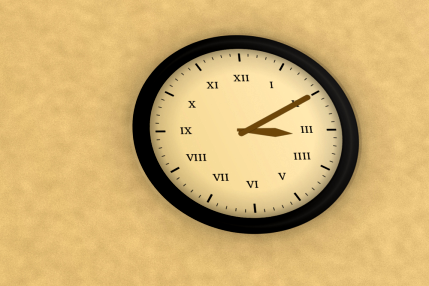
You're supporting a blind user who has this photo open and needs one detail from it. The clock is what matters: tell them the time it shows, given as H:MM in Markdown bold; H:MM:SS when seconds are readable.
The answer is **3:10**
